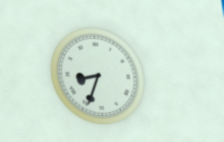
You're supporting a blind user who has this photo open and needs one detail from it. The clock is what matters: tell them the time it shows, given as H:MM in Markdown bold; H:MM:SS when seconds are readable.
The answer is **8:34**
